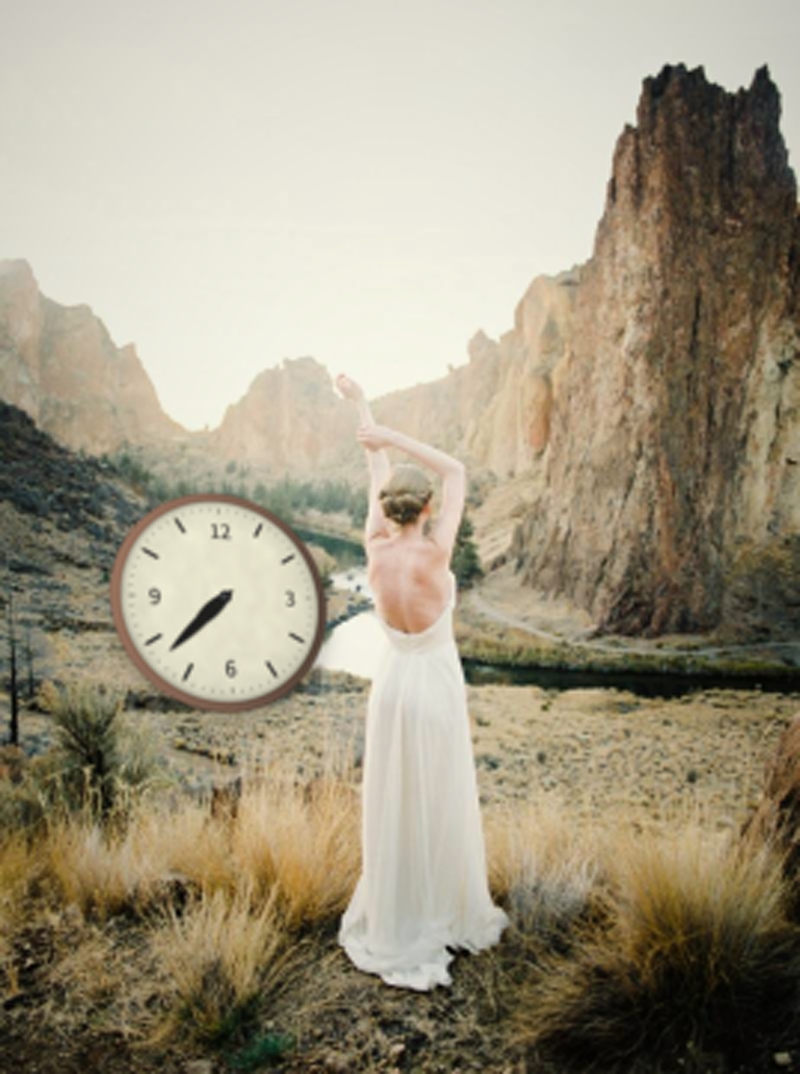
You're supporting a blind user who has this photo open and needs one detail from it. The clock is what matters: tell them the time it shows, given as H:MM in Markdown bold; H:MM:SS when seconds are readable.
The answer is **7:38**
